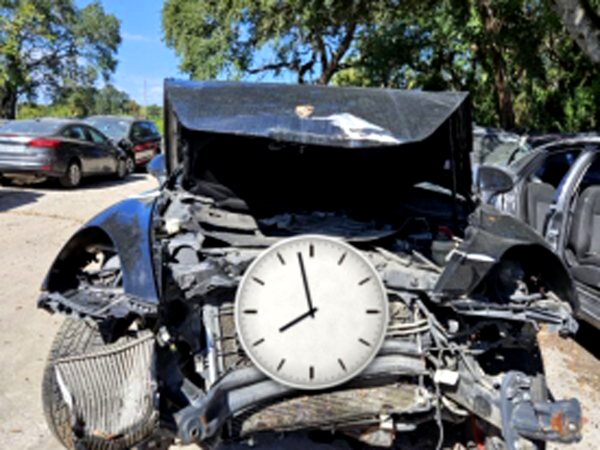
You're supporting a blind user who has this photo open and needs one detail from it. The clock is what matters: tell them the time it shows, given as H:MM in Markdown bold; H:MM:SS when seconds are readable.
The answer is **7:58**
